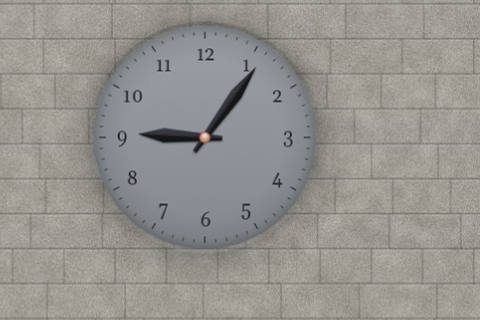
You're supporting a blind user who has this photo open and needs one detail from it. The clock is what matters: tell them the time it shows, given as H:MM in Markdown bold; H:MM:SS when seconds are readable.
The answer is **9:06**
